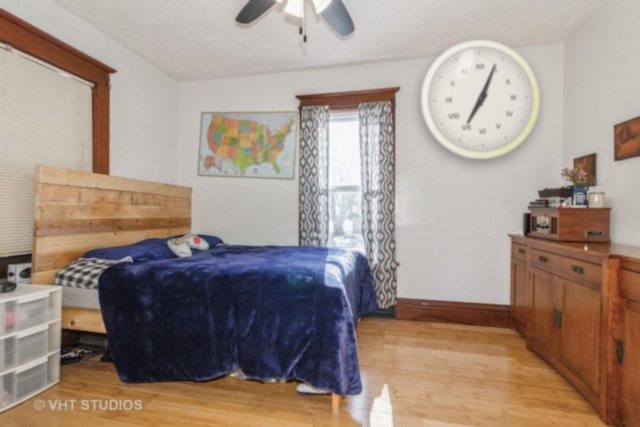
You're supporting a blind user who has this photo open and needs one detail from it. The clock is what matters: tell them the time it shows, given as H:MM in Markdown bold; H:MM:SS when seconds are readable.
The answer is **7:04**
